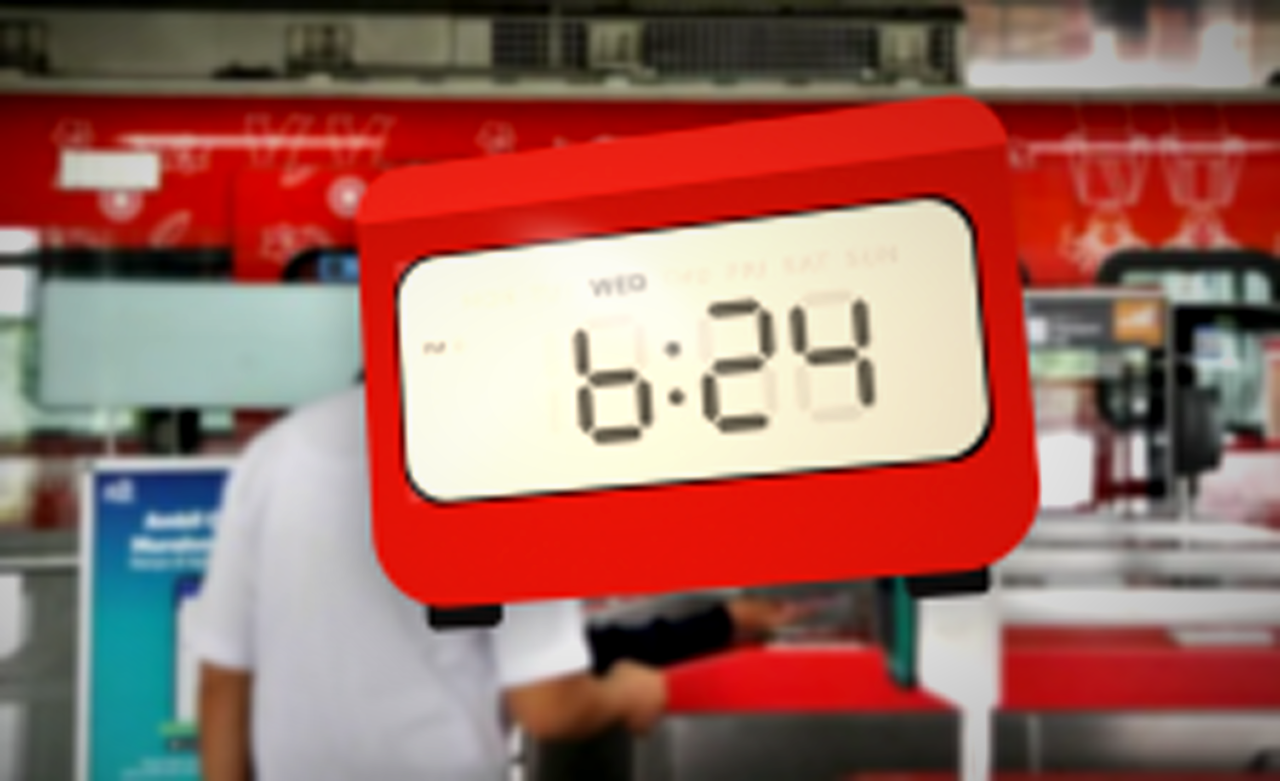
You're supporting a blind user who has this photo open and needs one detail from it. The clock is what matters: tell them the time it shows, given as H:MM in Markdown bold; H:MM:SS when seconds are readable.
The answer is **6:24**
